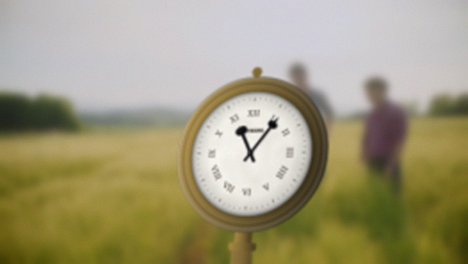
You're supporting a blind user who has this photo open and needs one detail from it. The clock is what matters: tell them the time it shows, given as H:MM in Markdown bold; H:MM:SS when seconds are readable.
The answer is **11:06**
